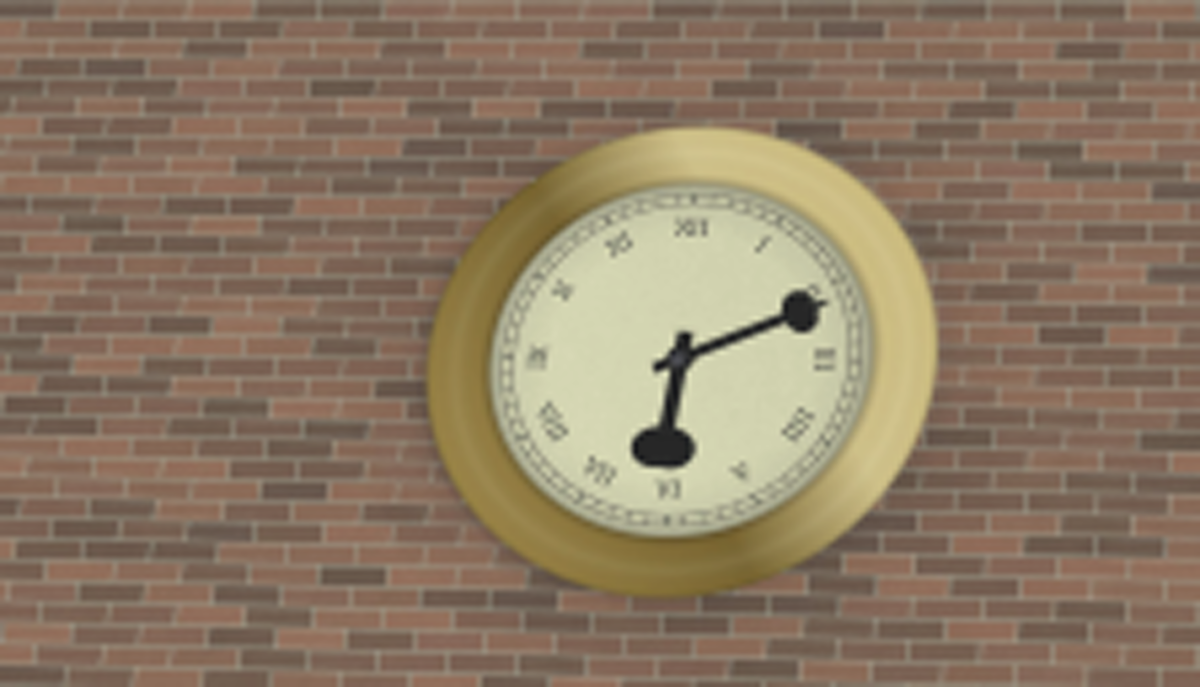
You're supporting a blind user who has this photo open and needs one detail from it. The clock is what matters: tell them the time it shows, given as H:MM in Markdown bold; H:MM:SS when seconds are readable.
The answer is **6:11**
